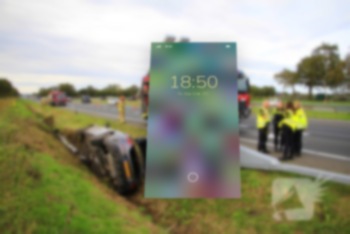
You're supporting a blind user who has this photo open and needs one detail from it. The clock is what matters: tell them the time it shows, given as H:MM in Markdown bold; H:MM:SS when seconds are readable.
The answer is **18:50**
